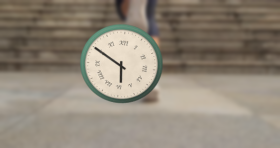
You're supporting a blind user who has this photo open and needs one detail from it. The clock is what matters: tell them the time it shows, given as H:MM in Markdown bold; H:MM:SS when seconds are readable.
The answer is **5:50**
